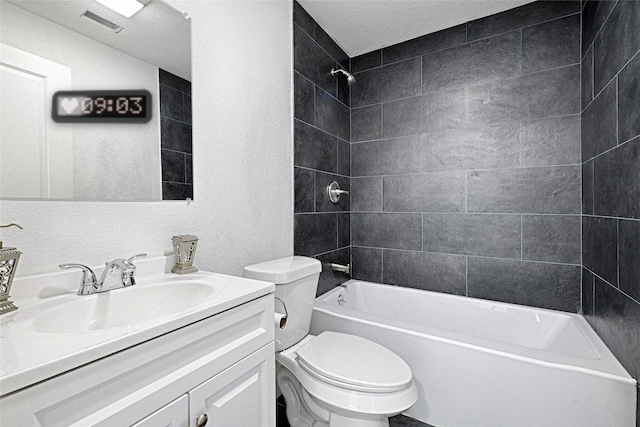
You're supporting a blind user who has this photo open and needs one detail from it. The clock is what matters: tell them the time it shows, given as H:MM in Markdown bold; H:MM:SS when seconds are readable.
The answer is **9:03**
